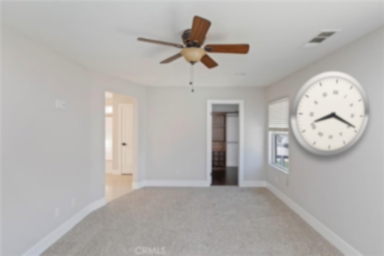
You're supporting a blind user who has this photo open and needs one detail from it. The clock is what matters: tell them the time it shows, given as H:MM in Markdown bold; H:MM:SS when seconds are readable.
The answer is **8:19**
